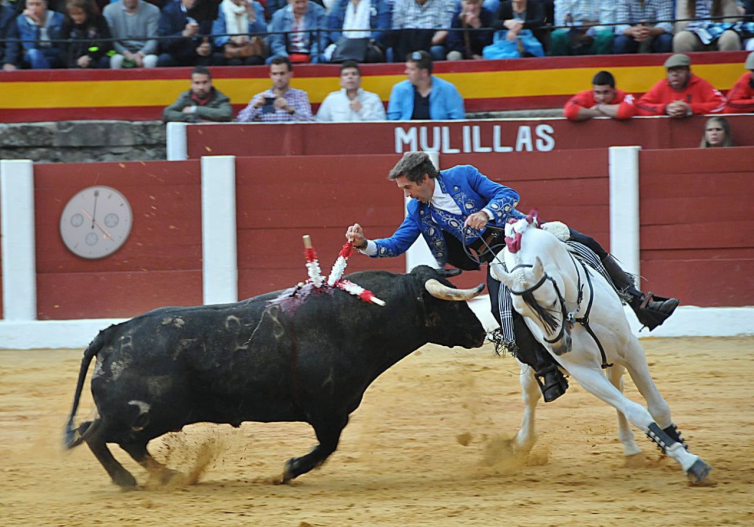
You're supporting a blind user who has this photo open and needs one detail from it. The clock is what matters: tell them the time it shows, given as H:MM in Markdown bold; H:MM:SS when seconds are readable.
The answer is **10:22**
